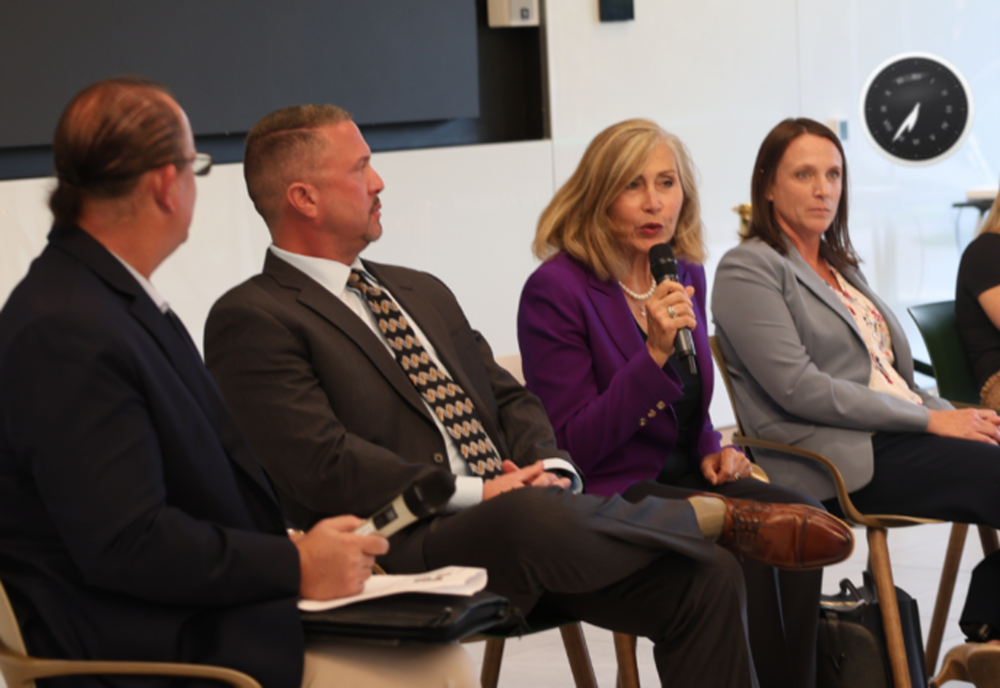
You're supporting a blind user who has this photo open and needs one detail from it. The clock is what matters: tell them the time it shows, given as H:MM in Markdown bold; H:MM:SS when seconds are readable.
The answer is **6:36**
